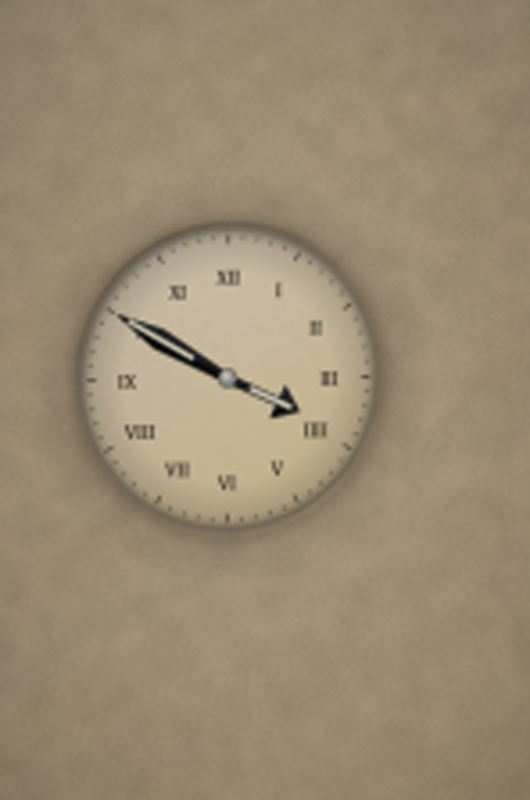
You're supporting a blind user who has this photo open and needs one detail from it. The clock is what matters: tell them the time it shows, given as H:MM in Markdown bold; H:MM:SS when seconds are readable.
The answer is **3:50**
